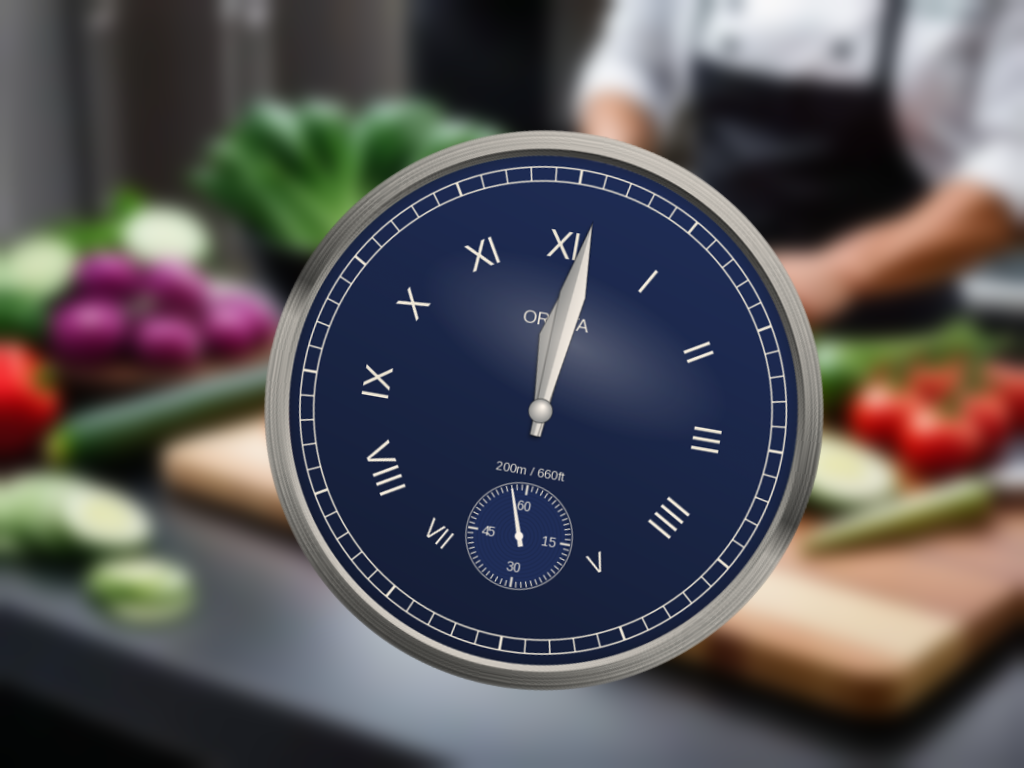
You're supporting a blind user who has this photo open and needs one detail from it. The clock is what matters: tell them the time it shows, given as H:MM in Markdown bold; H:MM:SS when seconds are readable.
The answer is **12:00:57**
